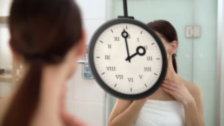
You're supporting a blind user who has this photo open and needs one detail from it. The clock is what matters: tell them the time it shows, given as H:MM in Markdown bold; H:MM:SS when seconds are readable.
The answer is **1:59**
